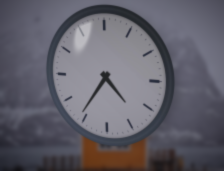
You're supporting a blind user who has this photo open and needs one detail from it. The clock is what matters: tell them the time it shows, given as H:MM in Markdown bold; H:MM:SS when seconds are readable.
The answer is **4:36**
